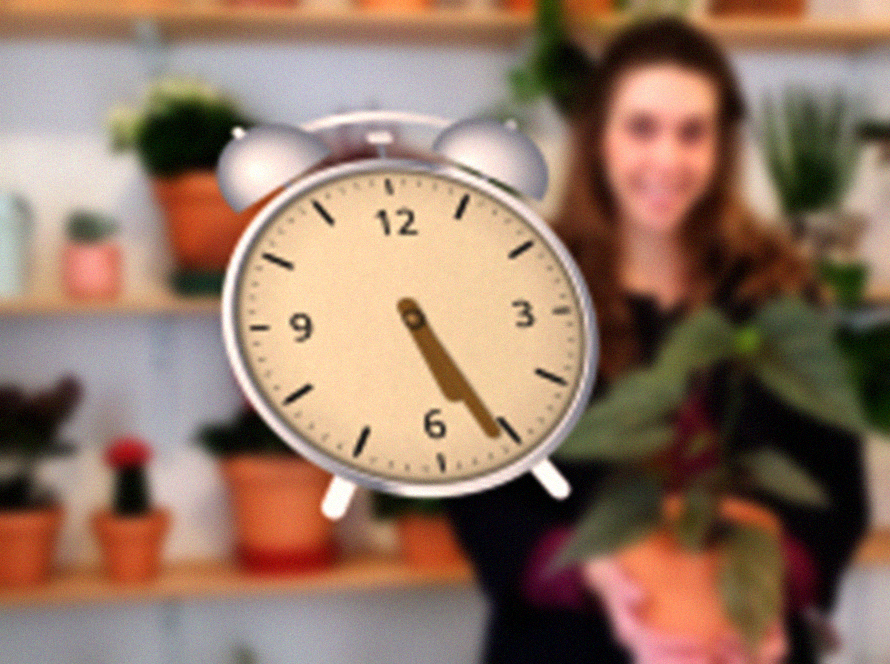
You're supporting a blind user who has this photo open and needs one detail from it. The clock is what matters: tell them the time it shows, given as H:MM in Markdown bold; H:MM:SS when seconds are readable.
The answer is **5:26**
